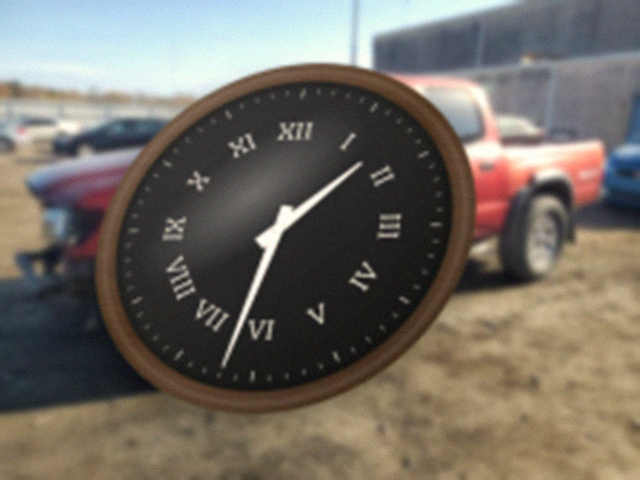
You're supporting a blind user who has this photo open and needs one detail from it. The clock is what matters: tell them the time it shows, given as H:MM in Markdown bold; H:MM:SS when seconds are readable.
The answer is **1:32**
